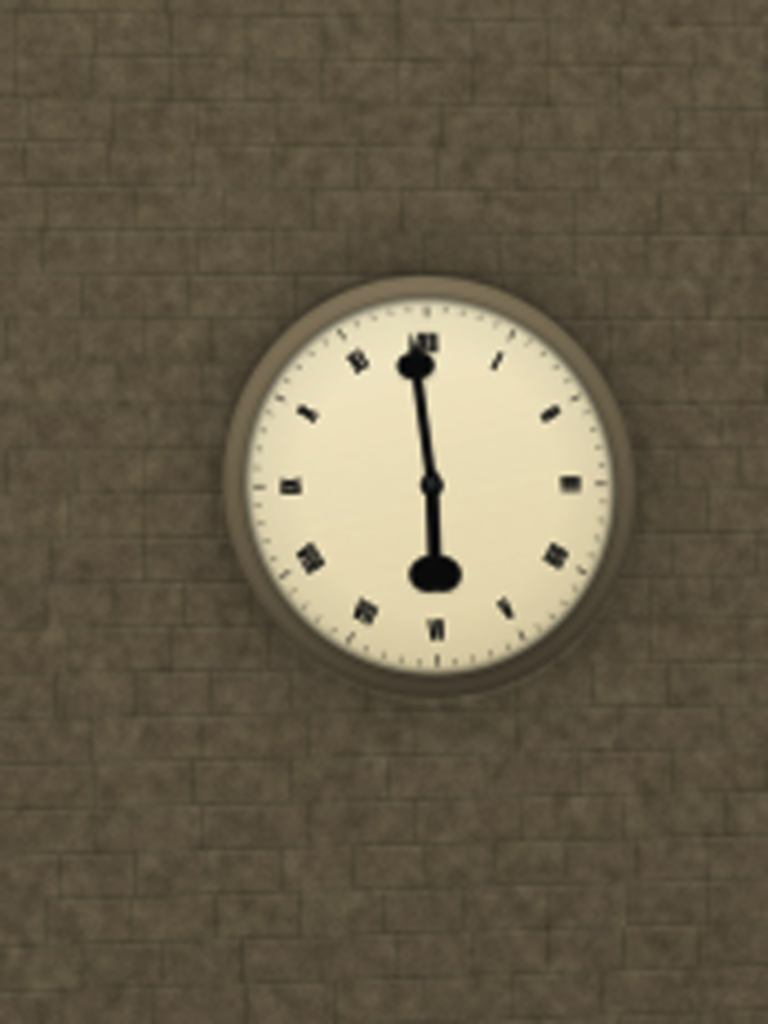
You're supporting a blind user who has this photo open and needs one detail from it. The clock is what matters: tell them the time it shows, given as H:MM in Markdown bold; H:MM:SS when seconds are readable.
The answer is **5:59**
